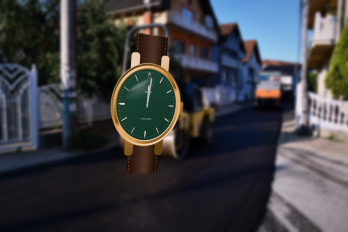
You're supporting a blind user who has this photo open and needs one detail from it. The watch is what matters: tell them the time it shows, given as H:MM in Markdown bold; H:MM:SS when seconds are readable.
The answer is **12:01**
